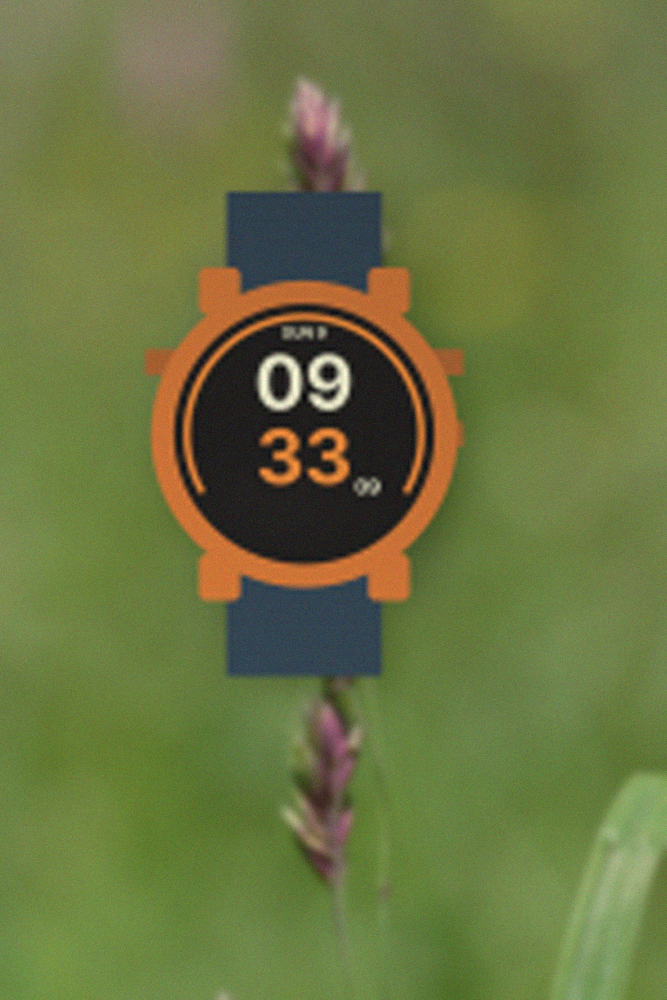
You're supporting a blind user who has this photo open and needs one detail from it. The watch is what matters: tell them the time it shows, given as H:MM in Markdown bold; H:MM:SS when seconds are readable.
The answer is **9:33**
